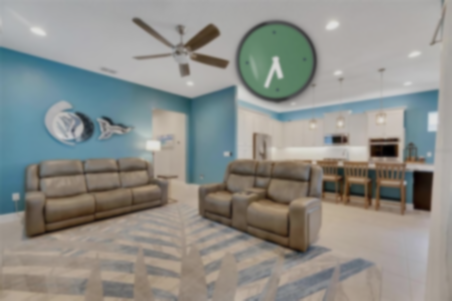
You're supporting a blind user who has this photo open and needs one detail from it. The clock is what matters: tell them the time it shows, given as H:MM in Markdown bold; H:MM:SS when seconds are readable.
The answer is **5:34**
